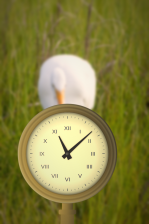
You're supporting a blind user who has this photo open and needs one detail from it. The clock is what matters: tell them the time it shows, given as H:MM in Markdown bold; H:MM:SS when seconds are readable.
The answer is **11:08**
